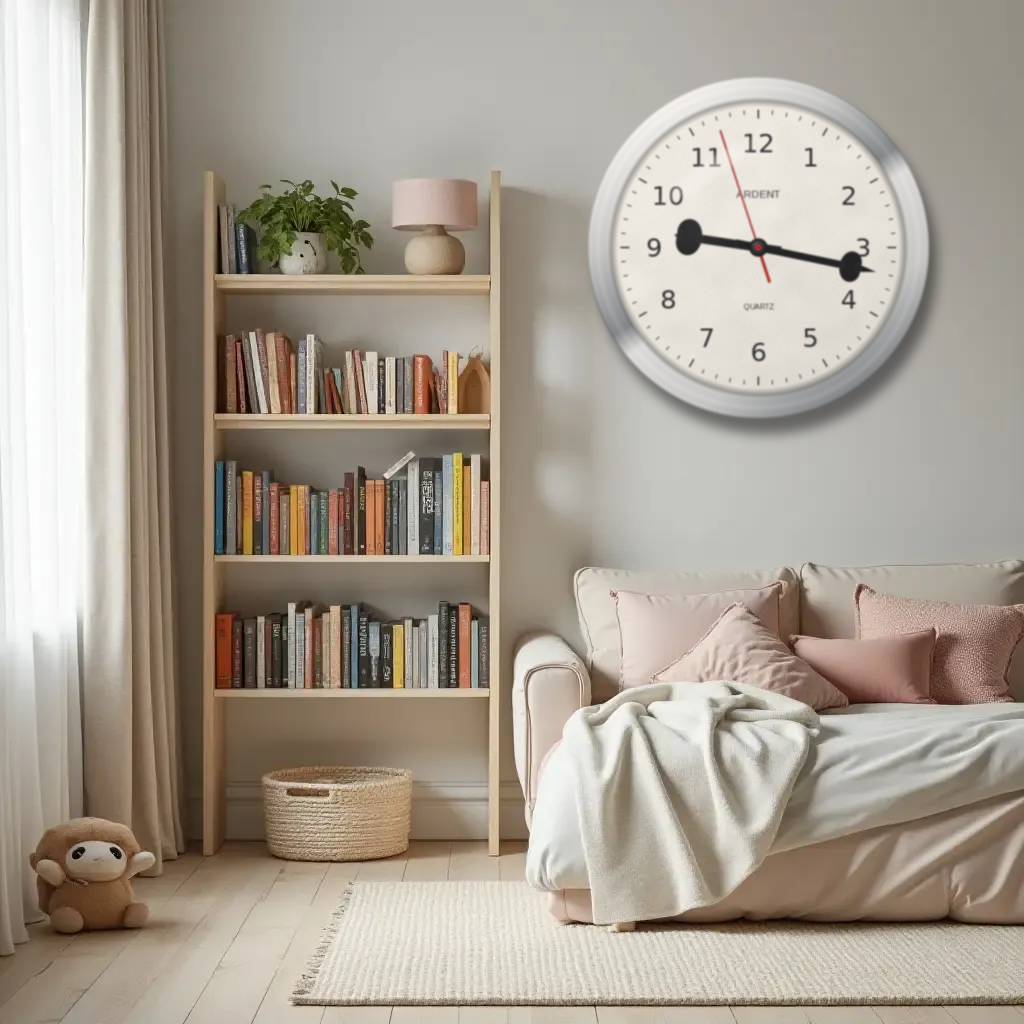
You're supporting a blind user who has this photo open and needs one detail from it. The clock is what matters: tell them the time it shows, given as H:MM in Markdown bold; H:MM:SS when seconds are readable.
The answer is **9:16:57**
